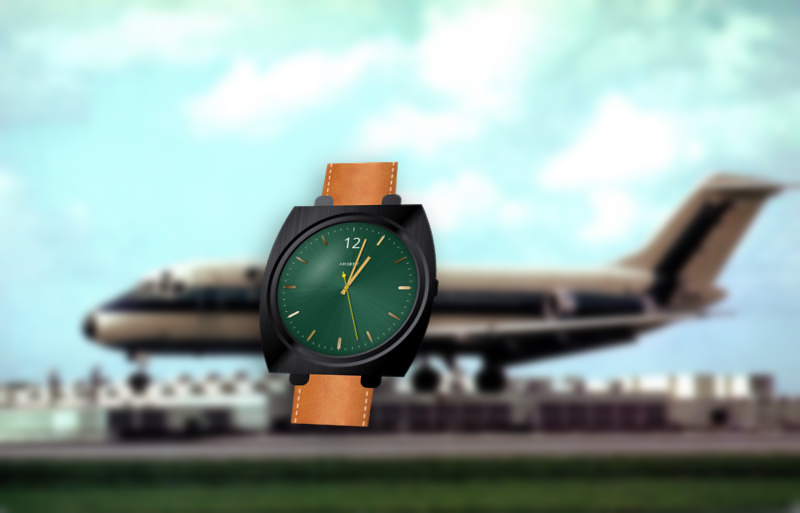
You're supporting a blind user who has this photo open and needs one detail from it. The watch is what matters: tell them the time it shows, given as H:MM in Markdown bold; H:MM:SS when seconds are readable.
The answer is **1:02:27**
